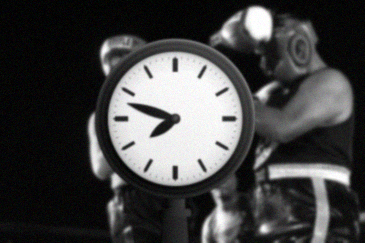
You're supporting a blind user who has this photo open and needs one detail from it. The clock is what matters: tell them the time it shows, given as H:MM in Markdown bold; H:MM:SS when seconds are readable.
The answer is **7:48**
